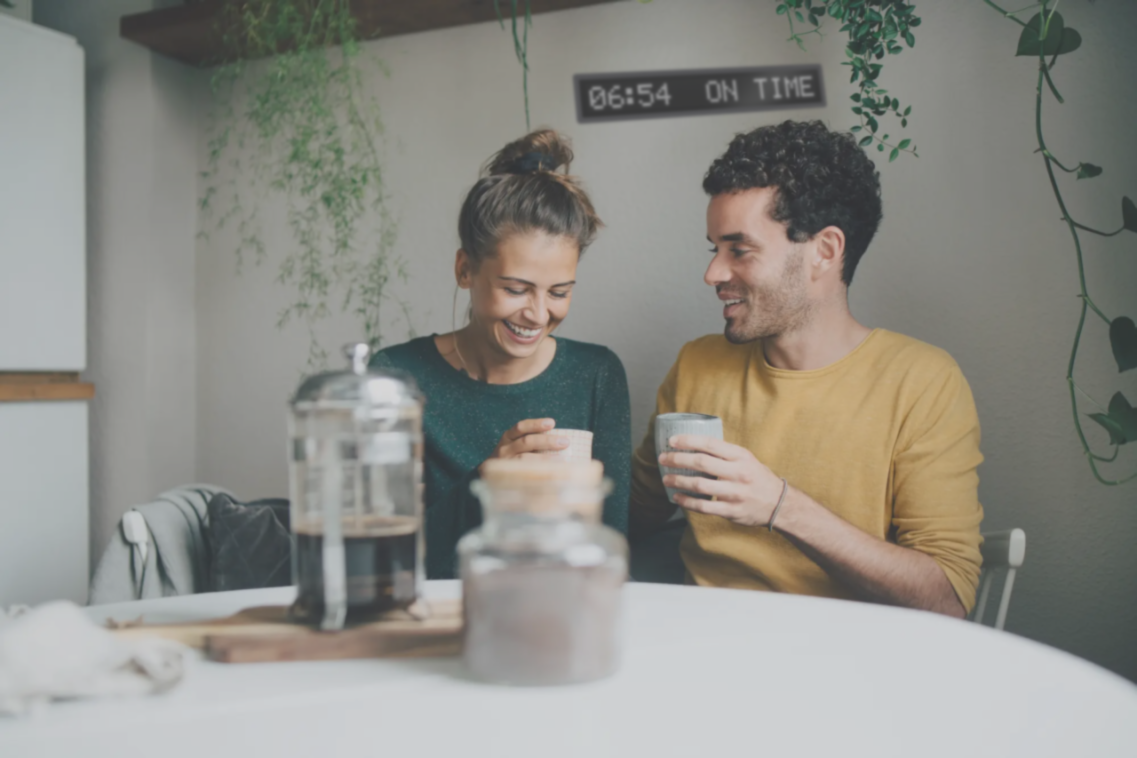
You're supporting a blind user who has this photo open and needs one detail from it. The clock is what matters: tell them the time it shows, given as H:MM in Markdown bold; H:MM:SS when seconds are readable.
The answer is **6:54**
